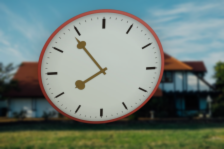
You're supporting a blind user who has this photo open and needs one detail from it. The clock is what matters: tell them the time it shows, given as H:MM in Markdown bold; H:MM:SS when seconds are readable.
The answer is **7:54**
